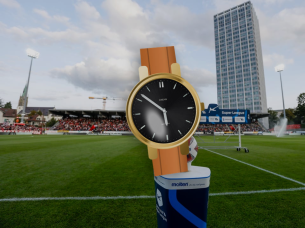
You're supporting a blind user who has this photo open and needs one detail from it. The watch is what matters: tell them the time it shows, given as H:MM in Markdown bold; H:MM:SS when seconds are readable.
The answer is **5:52**
